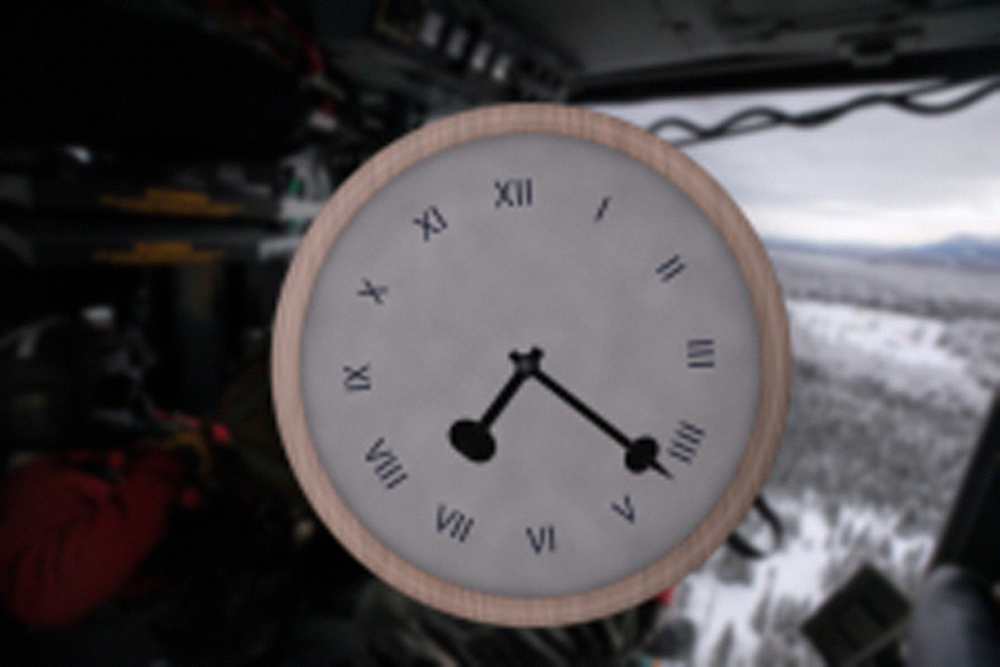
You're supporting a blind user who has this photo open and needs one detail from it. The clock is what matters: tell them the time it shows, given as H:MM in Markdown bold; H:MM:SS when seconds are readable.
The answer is **7:22**
